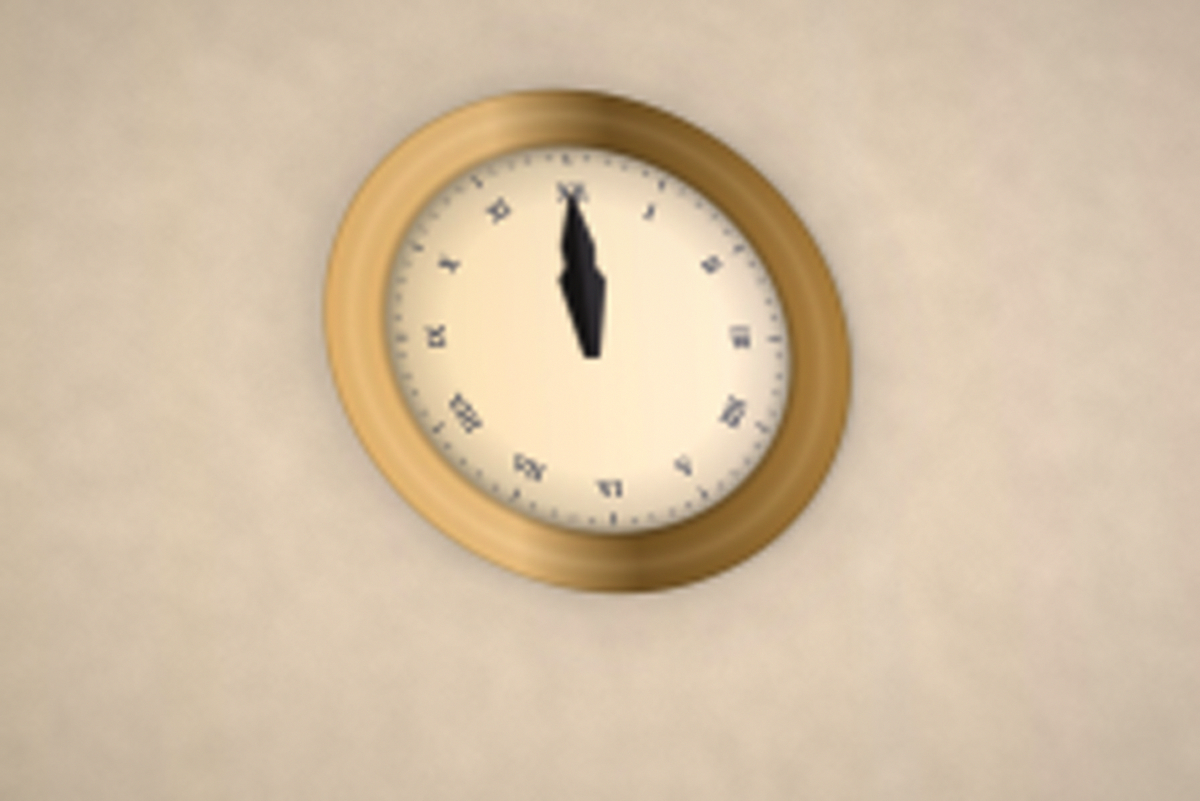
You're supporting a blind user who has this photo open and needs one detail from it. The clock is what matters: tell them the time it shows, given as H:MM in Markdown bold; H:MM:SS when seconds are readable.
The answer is **12:00**
